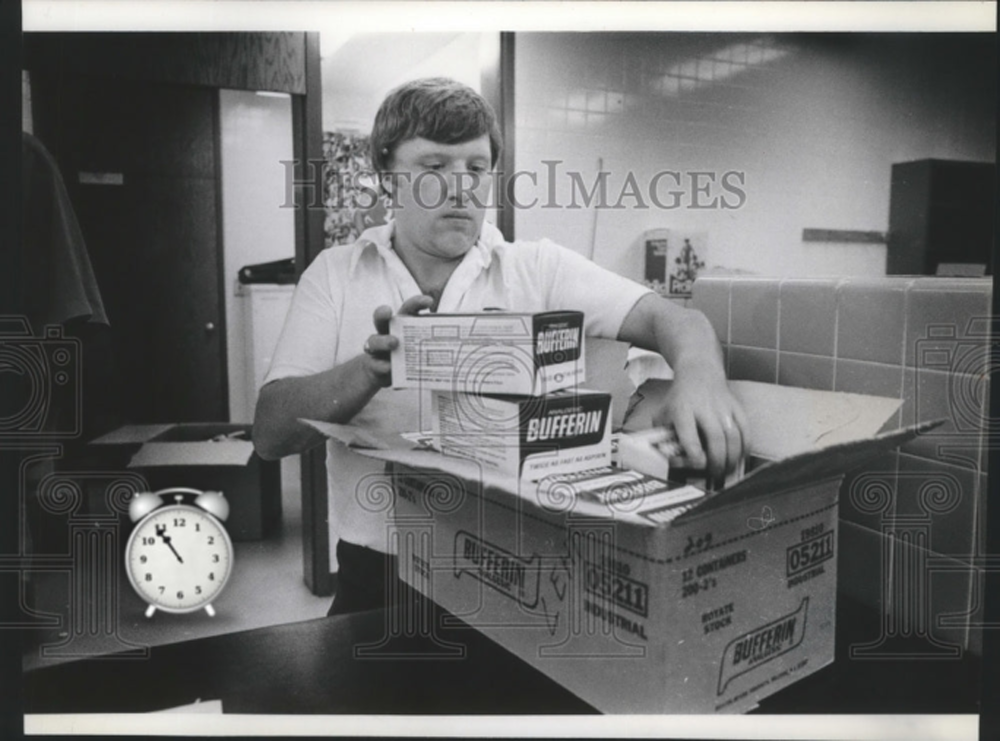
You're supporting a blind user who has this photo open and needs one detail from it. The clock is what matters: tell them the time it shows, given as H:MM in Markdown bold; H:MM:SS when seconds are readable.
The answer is **10:54**
